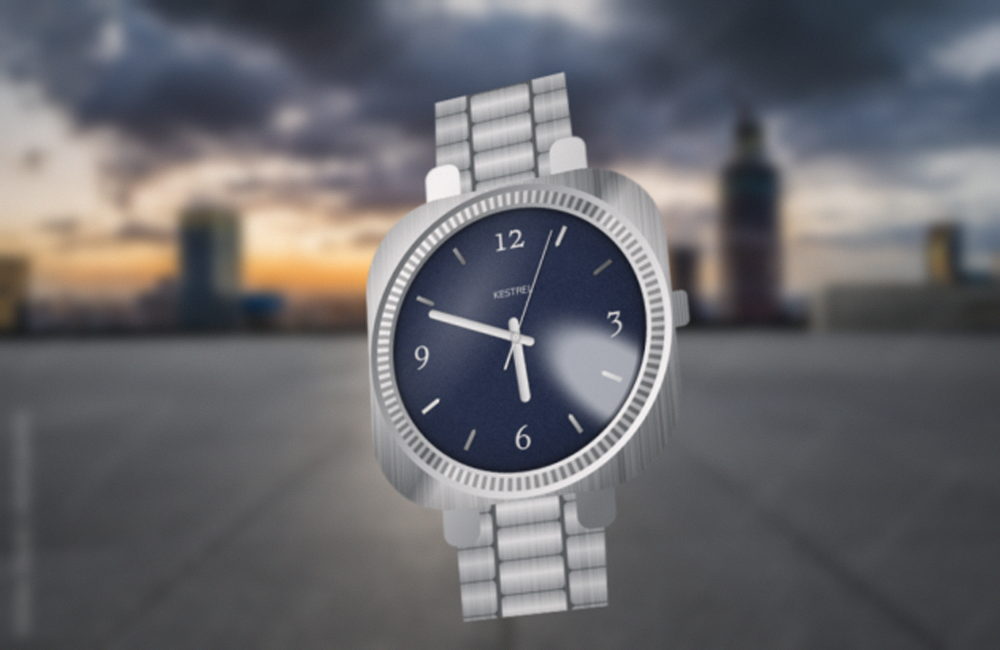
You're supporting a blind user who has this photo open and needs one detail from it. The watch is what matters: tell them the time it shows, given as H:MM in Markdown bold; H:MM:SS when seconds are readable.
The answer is **5:49:04**
